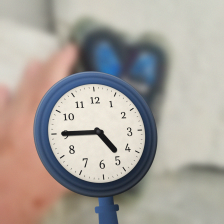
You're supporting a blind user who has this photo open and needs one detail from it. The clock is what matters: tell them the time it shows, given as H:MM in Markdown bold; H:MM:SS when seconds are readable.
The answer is **4:45**
